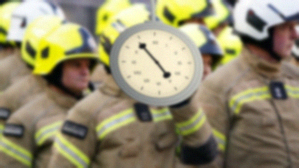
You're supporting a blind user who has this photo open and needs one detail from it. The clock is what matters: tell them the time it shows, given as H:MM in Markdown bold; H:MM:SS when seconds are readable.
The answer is **4:54**
